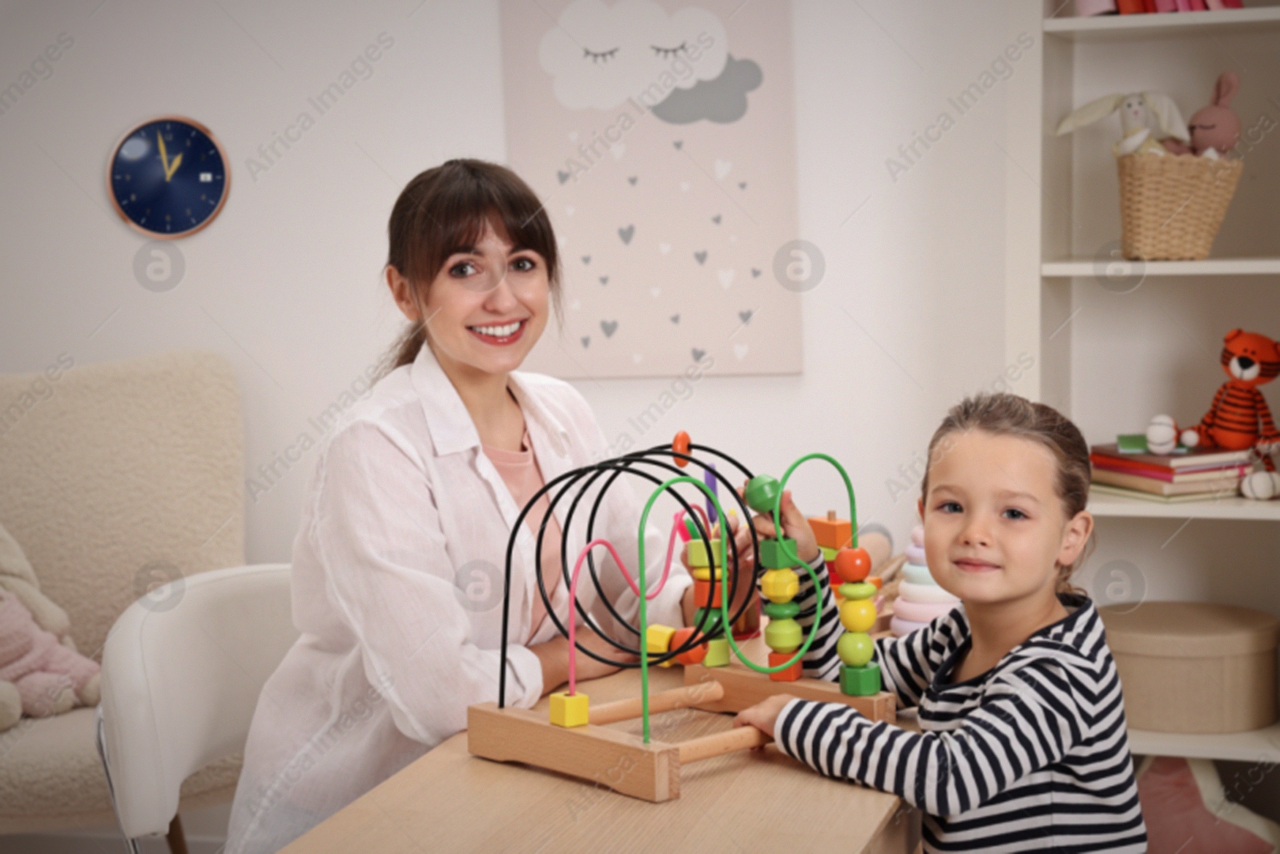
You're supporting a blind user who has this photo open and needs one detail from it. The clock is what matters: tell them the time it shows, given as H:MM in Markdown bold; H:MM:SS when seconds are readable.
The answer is **12:58**
